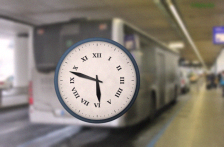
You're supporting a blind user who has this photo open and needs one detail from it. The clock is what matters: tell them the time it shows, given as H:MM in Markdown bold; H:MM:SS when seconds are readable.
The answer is **5:48**
